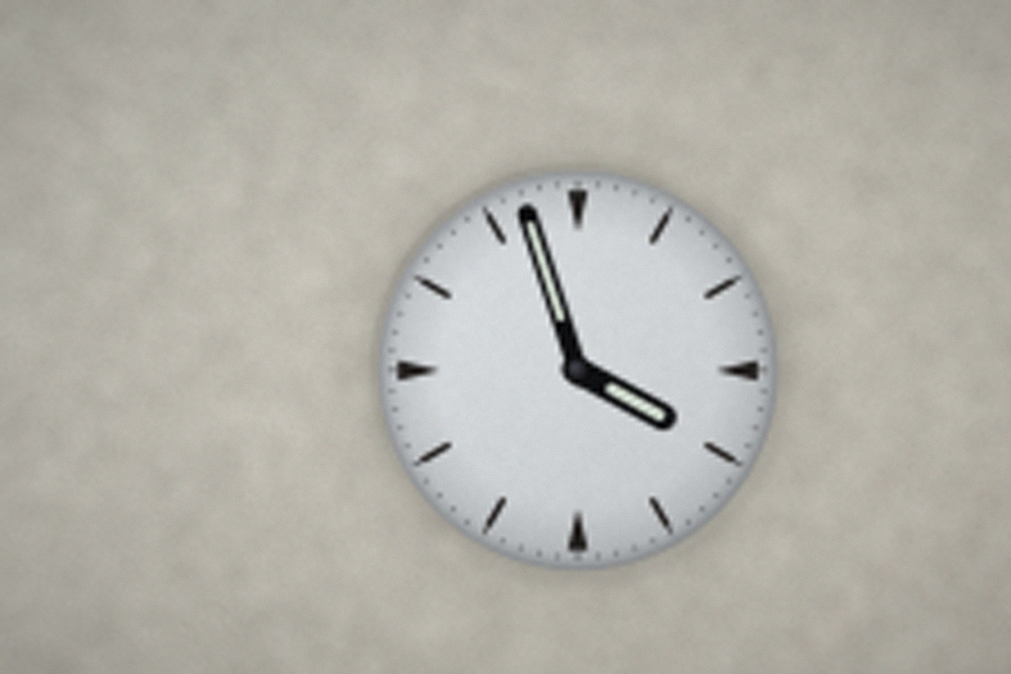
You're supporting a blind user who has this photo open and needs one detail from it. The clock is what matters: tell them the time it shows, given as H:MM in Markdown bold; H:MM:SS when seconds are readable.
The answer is **3:57**
